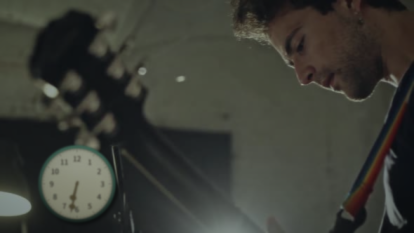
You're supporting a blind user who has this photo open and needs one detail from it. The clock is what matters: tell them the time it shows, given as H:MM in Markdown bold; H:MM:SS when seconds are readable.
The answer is **6:32**
